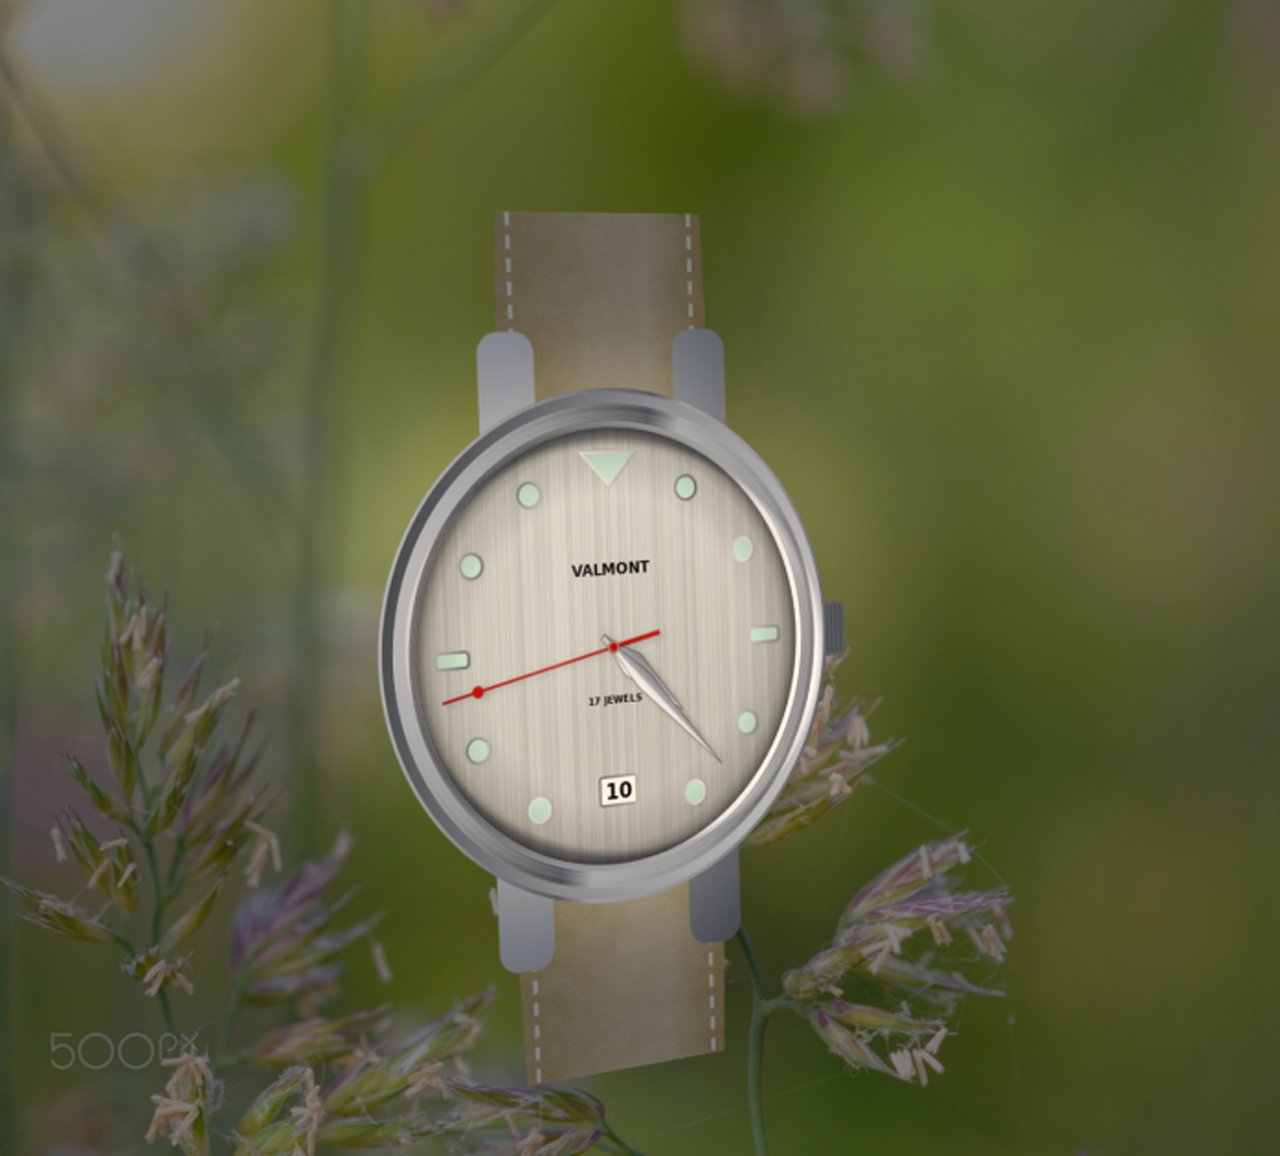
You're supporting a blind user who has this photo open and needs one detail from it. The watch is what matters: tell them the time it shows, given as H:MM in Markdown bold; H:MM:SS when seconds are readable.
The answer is **4:22:43**
